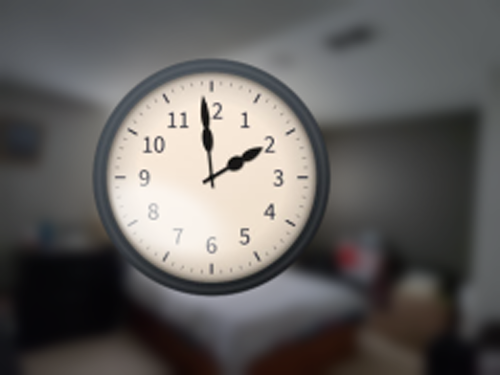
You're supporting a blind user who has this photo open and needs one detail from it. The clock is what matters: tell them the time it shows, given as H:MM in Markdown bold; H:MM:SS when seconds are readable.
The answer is **1:59**
